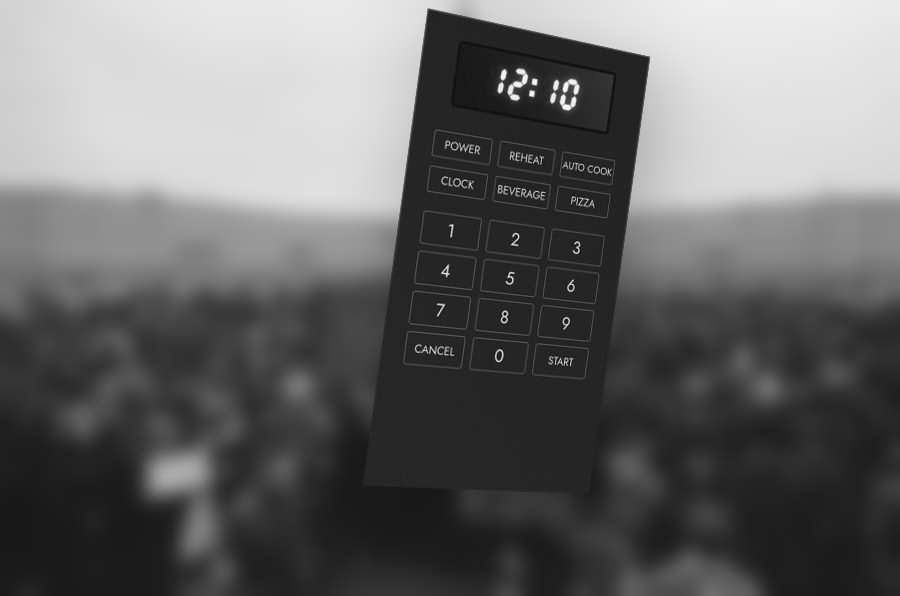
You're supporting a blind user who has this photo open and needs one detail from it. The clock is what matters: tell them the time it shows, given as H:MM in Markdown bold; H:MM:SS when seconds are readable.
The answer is **12:10**
